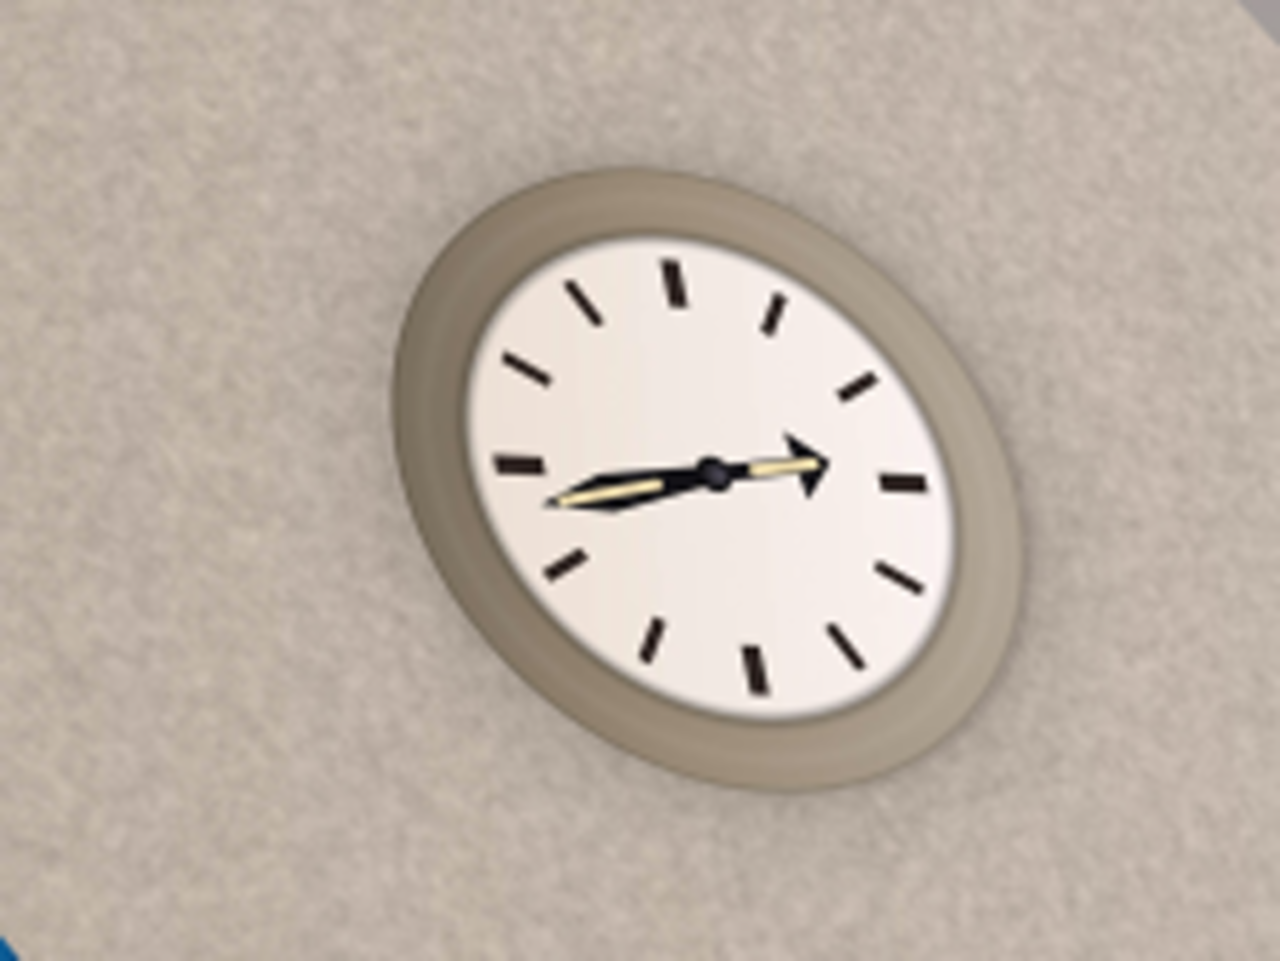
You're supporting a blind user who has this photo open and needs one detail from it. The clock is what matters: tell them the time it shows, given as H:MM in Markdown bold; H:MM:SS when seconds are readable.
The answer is **2:43**
